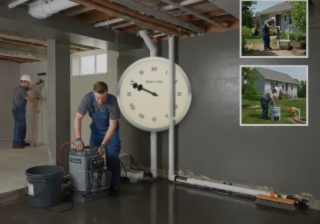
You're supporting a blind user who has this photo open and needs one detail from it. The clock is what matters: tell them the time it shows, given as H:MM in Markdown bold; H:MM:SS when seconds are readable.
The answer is **9:49**
